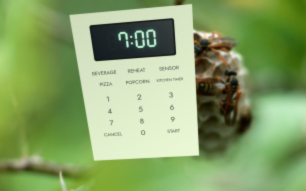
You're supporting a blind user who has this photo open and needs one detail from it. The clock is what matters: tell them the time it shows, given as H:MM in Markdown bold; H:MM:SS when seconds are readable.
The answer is **7:00**
